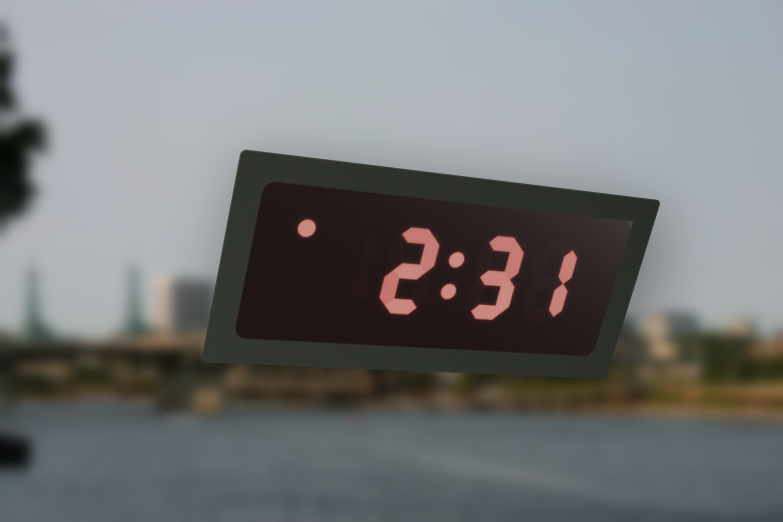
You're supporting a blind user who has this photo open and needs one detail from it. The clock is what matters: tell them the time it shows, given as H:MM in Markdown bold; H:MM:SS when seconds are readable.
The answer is **2:31**
